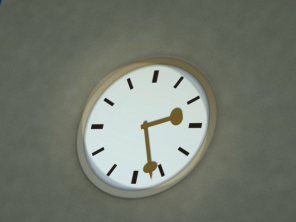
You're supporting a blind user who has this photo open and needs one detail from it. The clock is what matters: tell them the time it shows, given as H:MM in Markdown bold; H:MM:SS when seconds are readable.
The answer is **2:27**
